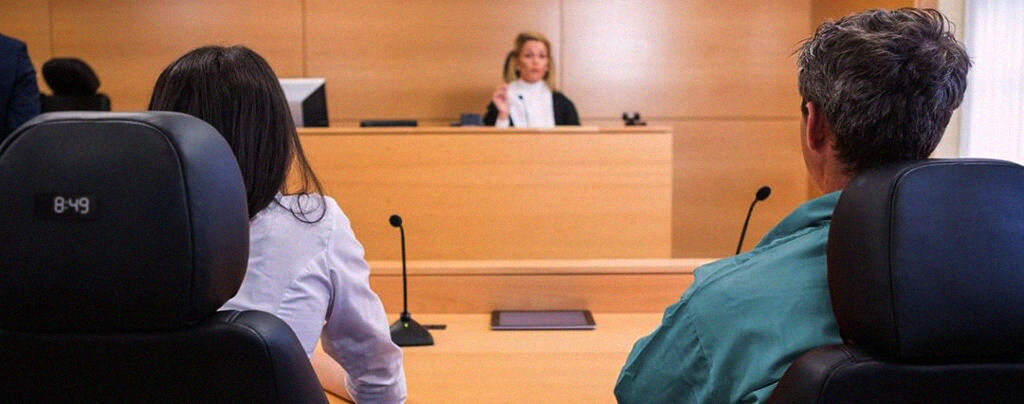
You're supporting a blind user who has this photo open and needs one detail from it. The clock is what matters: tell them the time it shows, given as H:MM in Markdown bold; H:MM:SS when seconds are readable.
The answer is **8:49**
